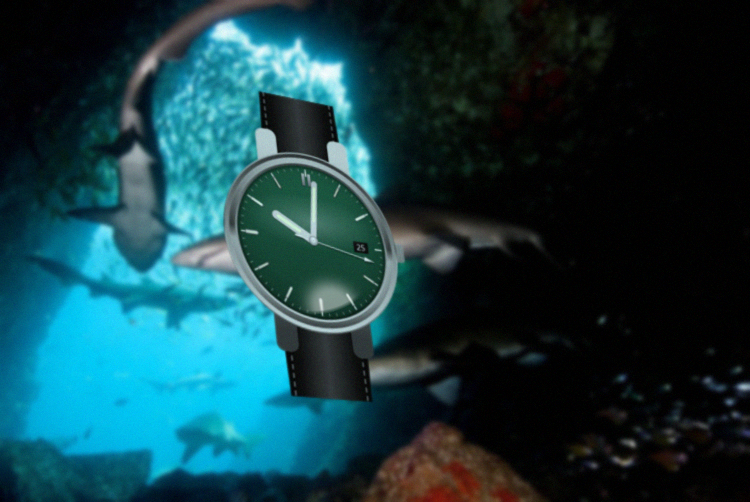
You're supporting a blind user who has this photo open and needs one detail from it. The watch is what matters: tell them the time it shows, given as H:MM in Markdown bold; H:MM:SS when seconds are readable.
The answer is **10:01:17**
